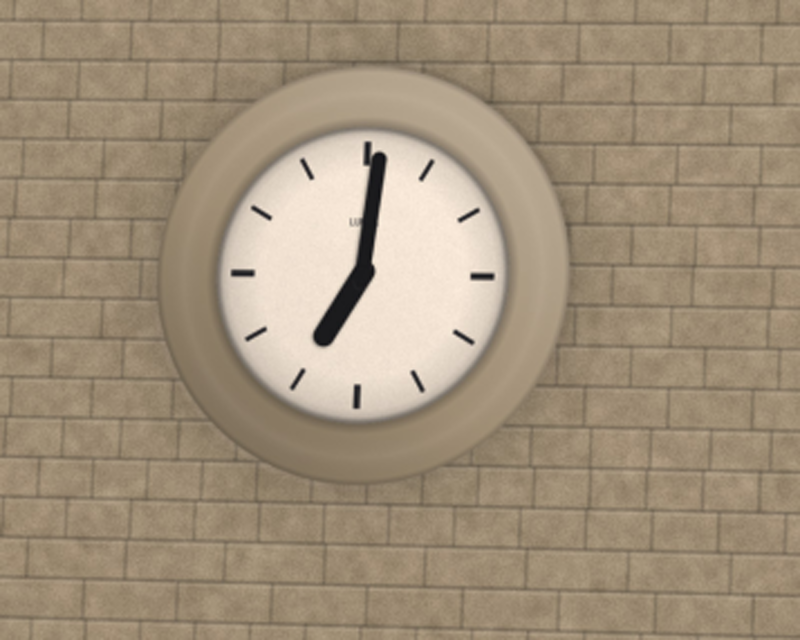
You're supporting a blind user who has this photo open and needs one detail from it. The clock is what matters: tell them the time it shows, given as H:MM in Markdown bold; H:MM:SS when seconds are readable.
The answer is **7:01**
